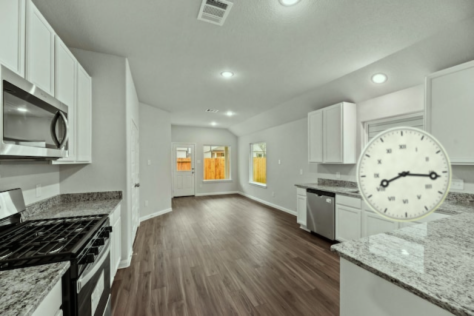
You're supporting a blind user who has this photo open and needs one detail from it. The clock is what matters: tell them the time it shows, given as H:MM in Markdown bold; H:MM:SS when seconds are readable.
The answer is **8:16**
